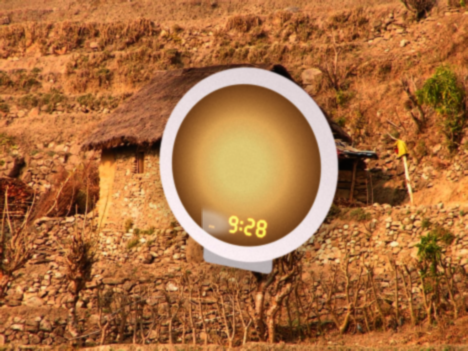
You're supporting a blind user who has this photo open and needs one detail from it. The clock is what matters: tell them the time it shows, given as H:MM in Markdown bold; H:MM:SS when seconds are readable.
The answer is **9:28**
